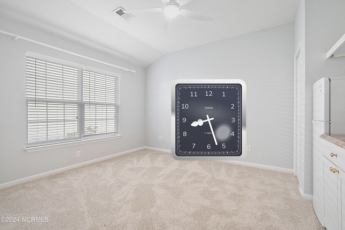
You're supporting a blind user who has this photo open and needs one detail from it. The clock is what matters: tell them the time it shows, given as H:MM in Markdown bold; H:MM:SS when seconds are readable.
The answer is **8:27**
